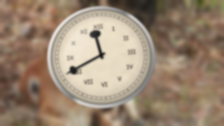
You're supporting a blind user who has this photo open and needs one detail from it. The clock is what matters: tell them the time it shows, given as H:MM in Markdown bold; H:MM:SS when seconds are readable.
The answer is **11:41**
